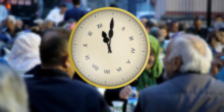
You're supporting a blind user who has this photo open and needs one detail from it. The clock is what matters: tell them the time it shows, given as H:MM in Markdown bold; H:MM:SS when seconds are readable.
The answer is **12:05**
